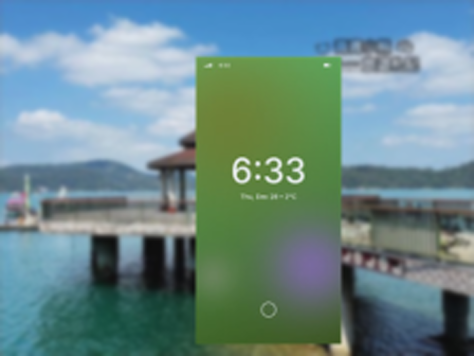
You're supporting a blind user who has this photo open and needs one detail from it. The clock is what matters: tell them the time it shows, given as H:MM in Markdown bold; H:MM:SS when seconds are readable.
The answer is **6:33**
